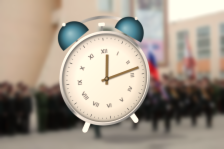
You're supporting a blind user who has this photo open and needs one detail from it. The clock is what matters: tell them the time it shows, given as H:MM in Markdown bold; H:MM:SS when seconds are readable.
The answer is **12:13**
